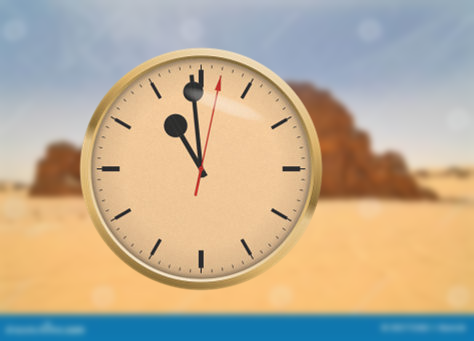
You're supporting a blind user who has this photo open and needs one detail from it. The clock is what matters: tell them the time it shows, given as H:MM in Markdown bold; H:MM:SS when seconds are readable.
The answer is **10:59:02**
